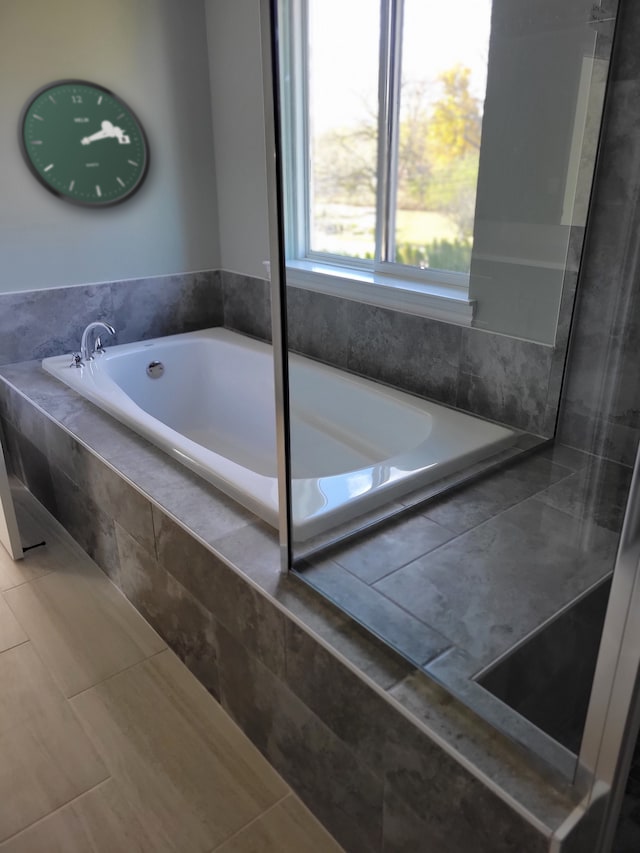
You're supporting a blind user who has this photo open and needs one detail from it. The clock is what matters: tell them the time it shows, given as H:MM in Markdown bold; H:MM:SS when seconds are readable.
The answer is **2:13**
